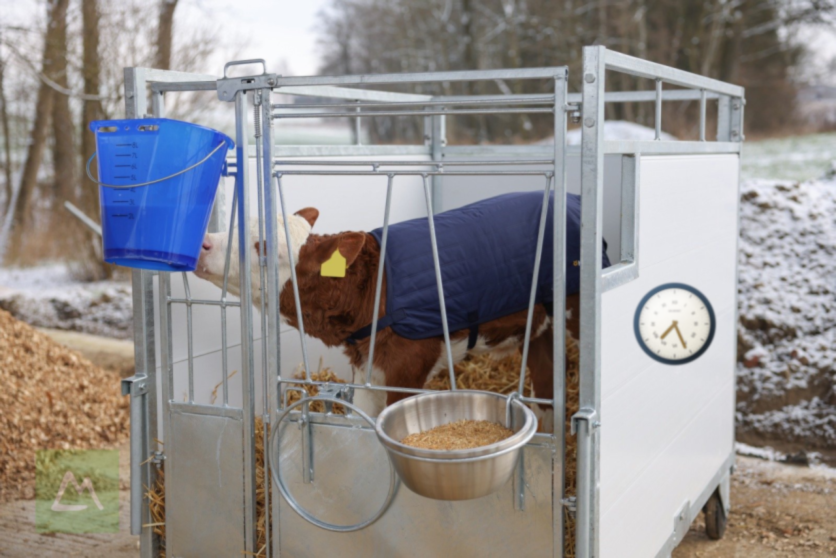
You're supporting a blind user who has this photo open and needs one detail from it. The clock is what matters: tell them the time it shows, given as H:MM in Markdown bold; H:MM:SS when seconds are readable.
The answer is **7:26**
